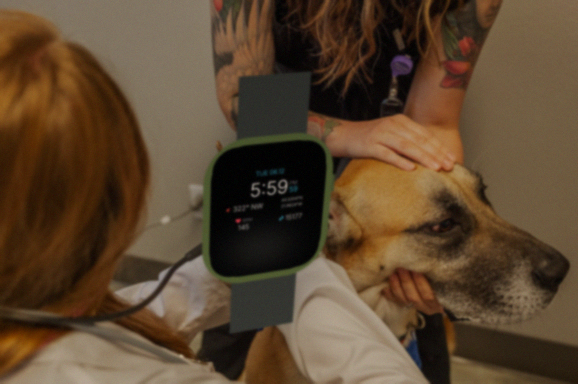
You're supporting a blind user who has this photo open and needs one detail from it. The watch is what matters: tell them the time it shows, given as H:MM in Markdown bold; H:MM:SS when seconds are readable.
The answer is **5:59**
